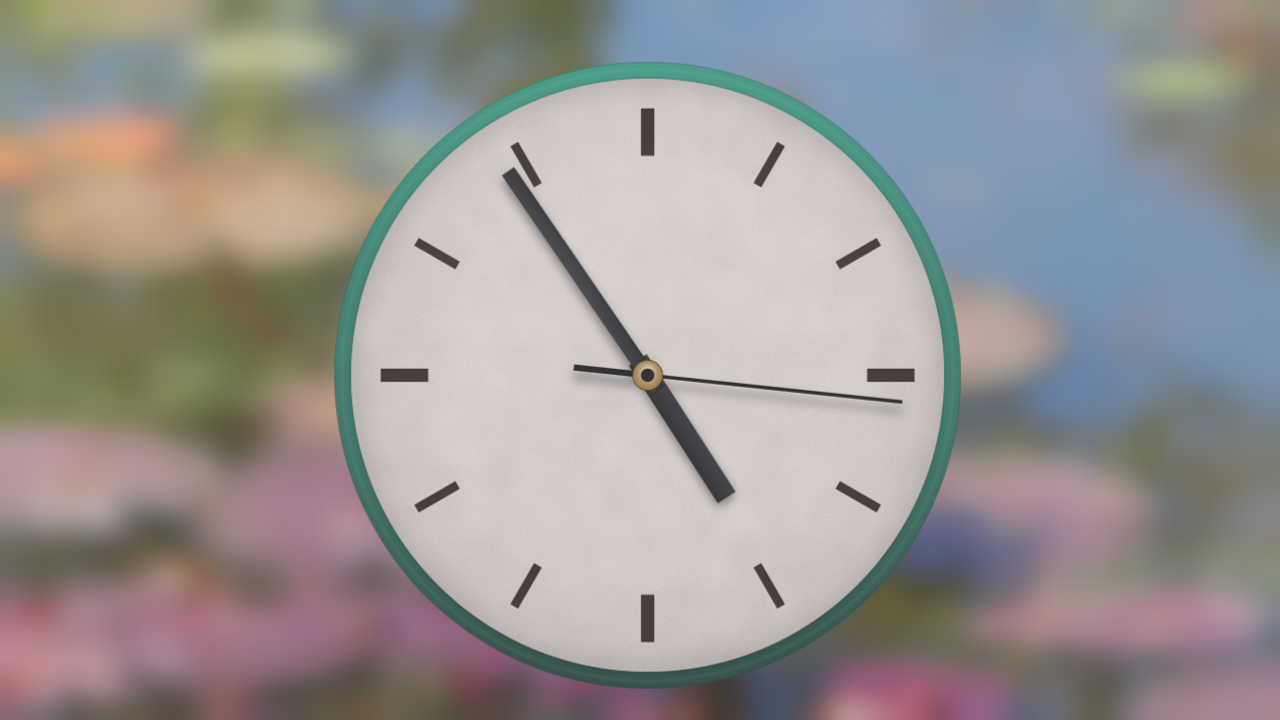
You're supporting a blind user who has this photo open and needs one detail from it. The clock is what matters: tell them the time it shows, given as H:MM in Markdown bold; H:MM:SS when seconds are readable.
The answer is **4:54:16**
